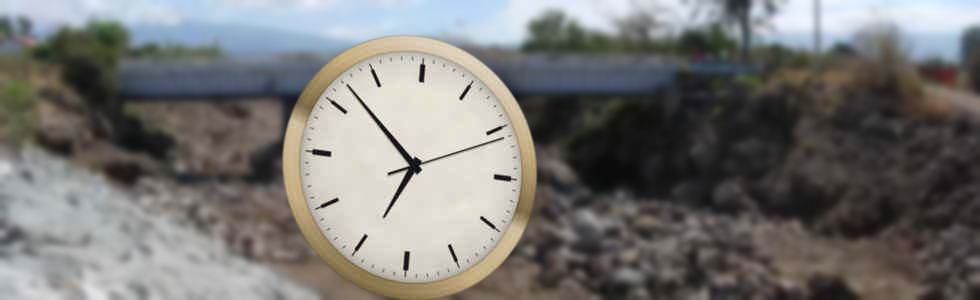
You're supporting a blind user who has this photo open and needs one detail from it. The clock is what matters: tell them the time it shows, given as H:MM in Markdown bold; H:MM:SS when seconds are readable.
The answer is **6:52:11**
